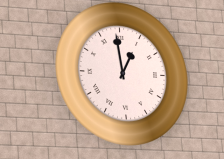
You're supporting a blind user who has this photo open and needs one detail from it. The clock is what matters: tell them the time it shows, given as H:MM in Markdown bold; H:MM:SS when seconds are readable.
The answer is **12:59**
